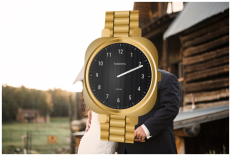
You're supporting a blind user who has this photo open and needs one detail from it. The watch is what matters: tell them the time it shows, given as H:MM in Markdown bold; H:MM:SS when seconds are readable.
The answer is **2:11**
